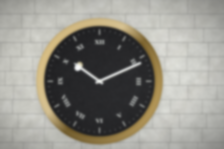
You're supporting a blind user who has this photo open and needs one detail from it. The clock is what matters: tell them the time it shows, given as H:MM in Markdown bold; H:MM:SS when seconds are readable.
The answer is **10:11**
